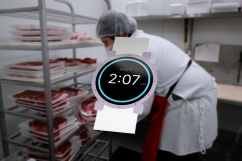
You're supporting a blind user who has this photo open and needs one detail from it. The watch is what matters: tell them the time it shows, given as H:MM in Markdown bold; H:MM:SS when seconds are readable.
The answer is **2:07**
